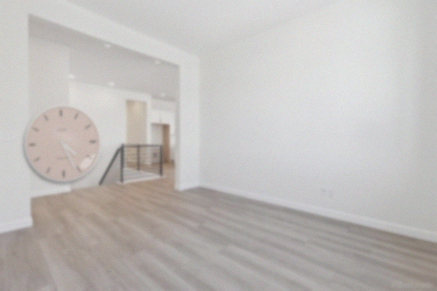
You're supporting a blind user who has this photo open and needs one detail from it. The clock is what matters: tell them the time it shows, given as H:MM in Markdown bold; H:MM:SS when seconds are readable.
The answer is **4:26**
